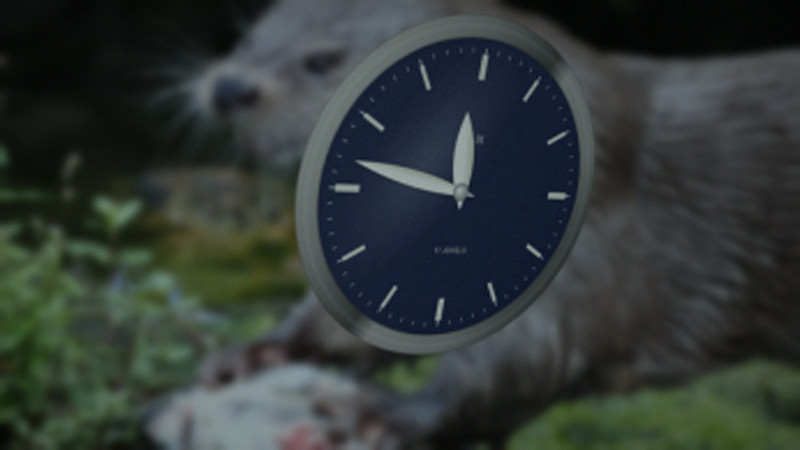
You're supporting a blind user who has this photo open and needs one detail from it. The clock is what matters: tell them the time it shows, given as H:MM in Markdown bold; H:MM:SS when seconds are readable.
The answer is **11:47**
